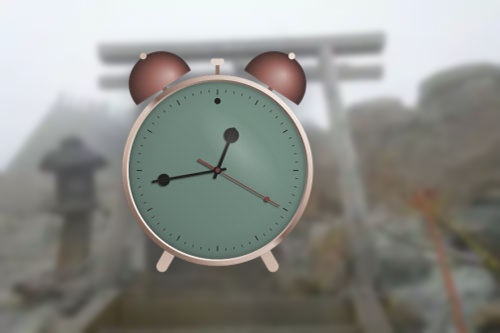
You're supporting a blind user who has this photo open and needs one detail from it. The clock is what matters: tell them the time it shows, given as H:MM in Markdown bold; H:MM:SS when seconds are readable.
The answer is **12:43:20**
